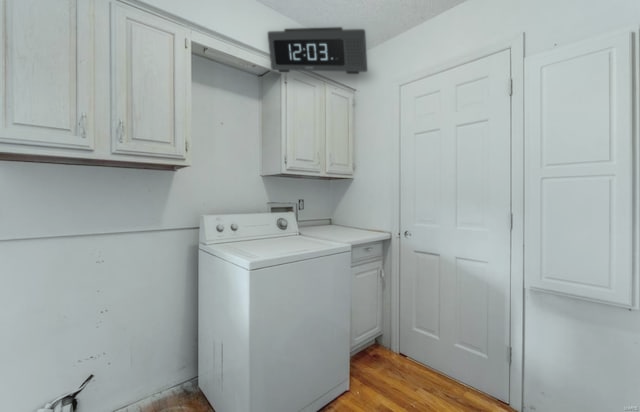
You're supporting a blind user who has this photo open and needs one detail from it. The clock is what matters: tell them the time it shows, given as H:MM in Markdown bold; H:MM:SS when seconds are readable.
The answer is **12:03**
